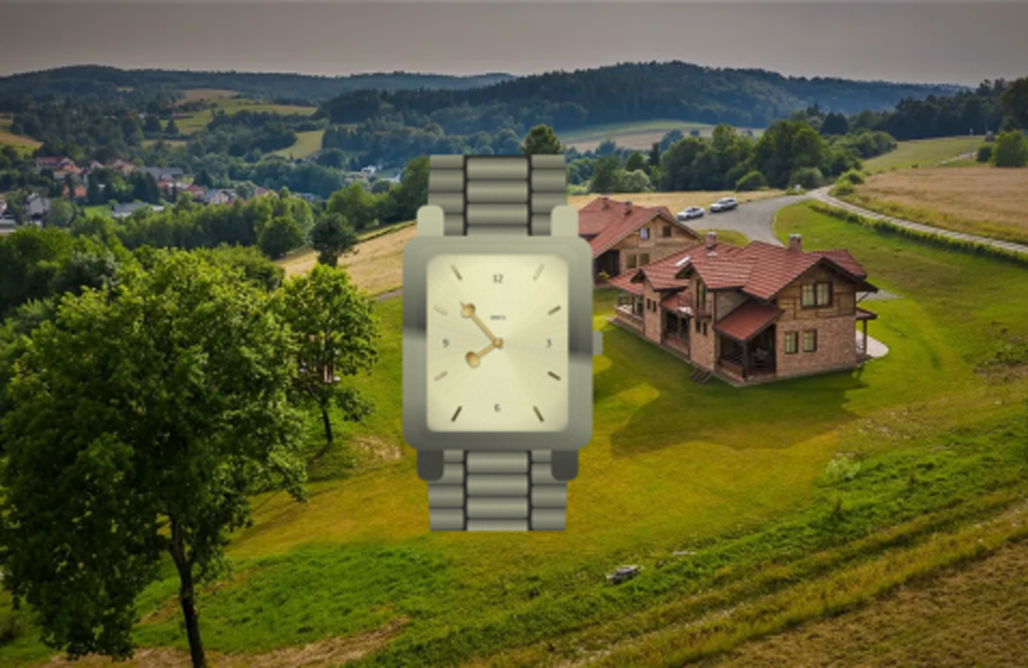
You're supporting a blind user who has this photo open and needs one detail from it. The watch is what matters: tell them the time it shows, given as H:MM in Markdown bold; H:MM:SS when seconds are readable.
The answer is **7:53**
